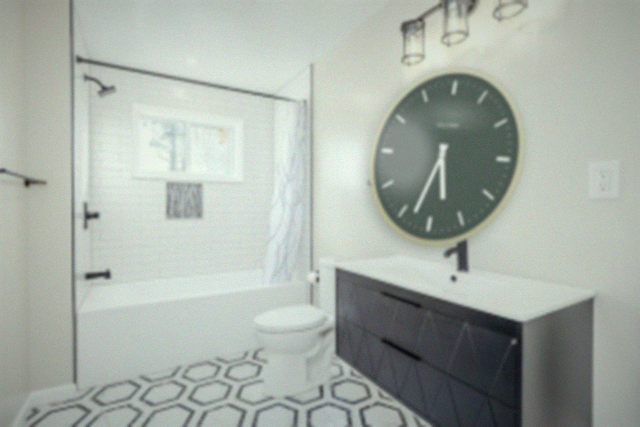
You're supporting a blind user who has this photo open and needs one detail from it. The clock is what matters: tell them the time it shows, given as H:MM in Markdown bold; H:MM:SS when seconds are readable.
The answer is **5:33**
